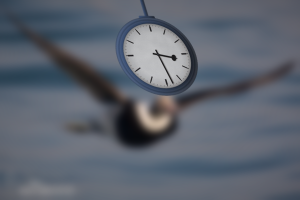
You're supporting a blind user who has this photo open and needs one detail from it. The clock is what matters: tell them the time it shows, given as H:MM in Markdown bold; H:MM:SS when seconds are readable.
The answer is **3:28**
